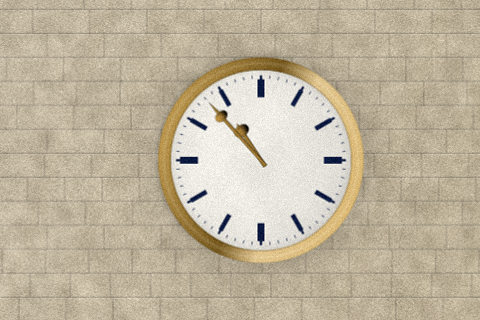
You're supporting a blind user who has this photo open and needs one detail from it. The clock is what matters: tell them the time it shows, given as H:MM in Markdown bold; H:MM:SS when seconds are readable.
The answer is **10:53**
